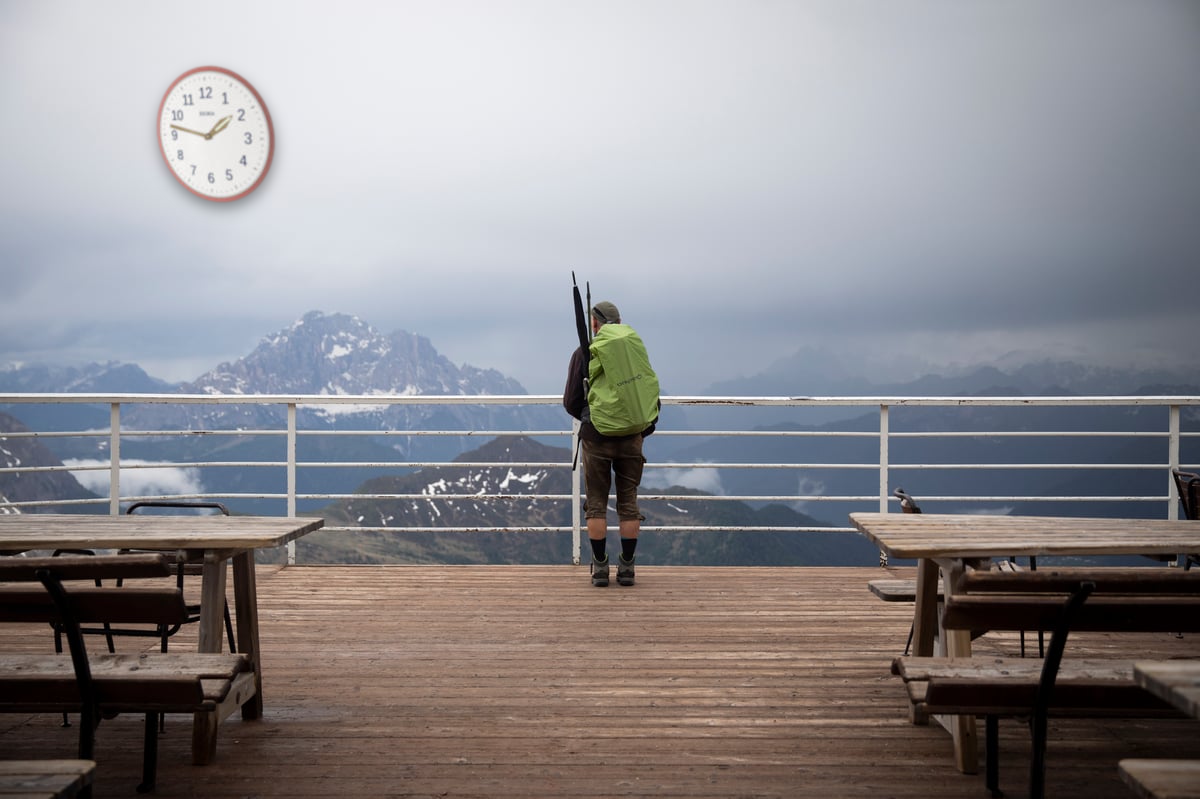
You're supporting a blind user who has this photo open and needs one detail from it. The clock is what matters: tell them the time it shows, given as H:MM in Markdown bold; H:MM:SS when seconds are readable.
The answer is **1:47**
